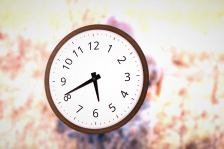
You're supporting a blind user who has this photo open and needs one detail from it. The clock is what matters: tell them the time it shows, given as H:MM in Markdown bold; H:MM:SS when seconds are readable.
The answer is **5:41**
